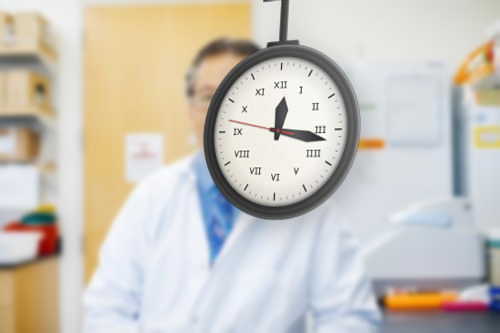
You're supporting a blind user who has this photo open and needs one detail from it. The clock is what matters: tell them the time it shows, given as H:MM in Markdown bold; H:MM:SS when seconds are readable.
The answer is **12:16:47**
